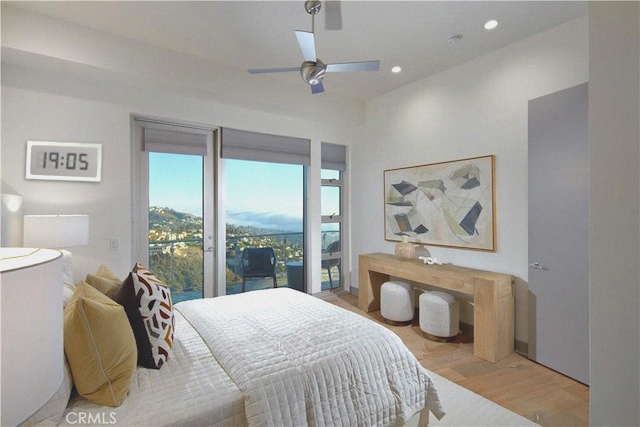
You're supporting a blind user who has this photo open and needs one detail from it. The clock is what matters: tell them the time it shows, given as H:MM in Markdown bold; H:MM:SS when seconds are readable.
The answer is **19:05**
